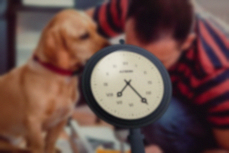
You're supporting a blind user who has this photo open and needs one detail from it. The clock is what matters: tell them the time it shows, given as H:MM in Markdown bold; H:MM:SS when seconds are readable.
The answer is **7:24**
